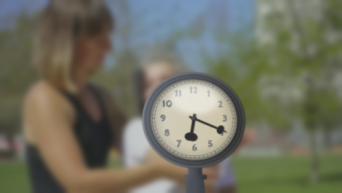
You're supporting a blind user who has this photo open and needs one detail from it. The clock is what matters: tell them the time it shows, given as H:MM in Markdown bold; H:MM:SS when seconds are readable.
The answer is **6:19**
